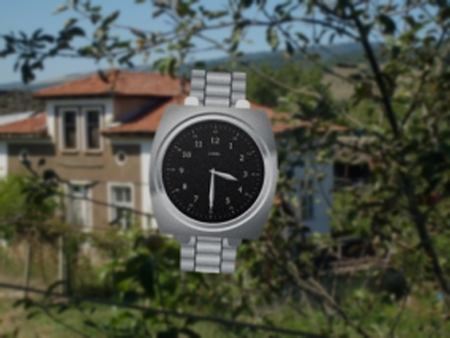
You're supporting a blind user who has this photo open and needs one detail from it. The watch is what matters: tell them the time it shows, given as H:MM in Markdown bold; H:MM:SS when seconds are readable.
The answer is **3:30**
